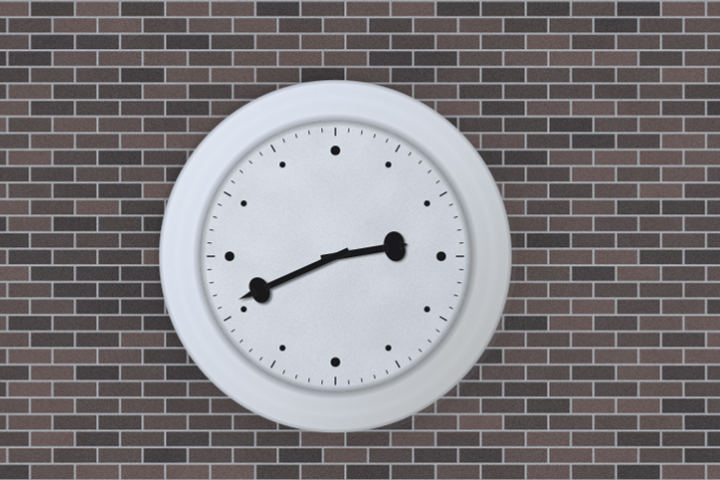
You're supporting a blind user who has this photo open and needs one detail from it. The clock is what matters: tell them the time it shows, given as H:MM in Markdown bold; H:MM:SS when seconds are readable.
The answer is **2:41**
